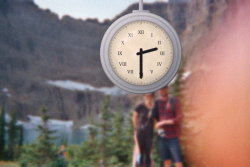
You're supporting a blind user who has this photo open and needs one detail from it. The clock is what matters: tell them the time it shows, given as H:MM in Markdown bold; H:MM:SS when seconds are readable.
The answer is **2:30**
